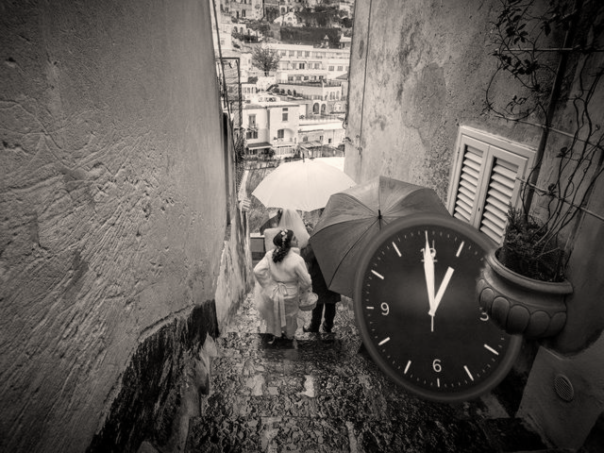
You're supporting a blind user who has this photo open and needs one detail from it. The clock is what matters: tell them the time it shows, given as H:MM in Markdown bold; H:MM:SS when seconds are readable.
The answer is **1:00:01**
